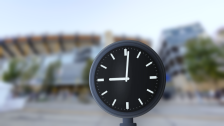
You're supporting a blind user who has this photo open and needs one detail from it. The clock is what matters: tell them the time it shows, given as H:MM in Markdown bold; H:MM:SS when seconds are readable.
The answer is **9:01**
